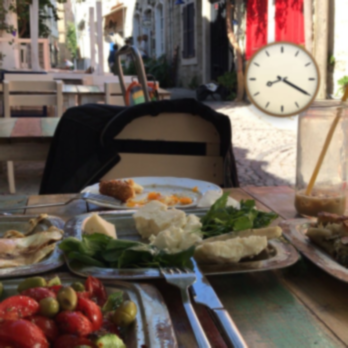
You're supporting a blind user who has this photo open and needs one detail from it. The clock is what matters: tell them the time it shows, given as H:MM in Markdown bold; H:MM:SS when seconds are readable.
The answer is **8:20**
